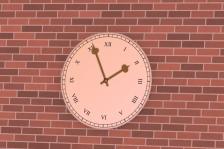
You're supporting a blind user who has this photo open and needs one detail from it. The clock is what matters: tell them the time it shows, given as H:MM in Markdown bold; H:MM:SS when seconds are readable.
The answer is **1:56**
